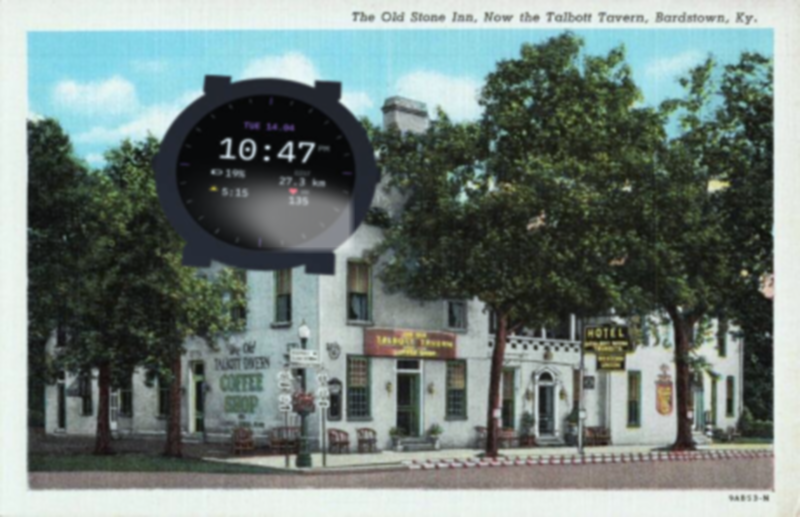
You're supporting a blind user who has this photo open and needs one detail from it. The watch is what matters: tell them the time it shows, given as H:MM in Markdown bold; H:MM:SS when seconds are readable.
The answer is **10:47**
